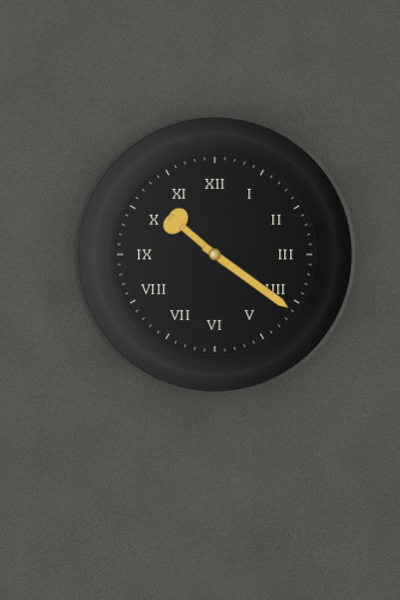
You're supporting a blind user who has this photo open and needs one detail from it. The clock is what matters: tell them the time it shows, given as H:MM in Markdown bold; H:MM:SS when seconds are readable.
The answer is **10:21**
